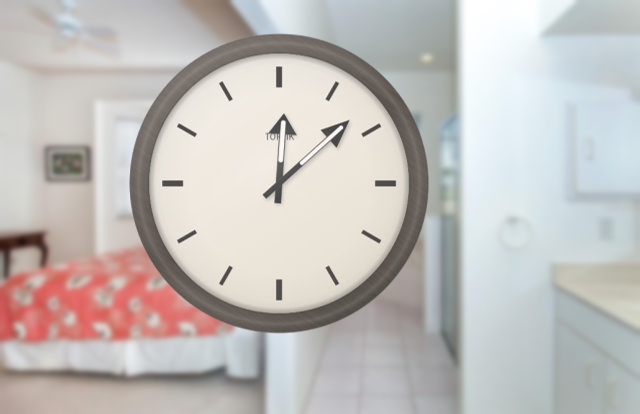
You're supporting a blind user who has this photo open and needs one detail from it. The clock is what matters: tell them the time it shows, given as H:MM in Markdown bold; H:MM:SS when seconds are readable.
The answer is **12:08**
